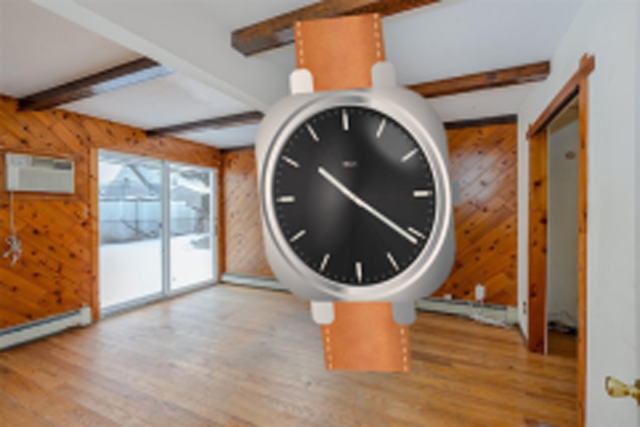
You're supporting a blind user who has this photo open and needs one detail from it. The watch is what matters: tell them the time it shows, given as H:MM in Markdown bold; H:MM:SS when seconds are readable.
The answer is **10:21**
